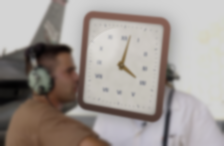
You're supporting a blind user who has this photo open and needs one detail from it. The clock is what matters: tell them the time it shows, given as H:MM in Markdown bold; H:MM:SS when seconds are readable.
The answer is **4:02**
